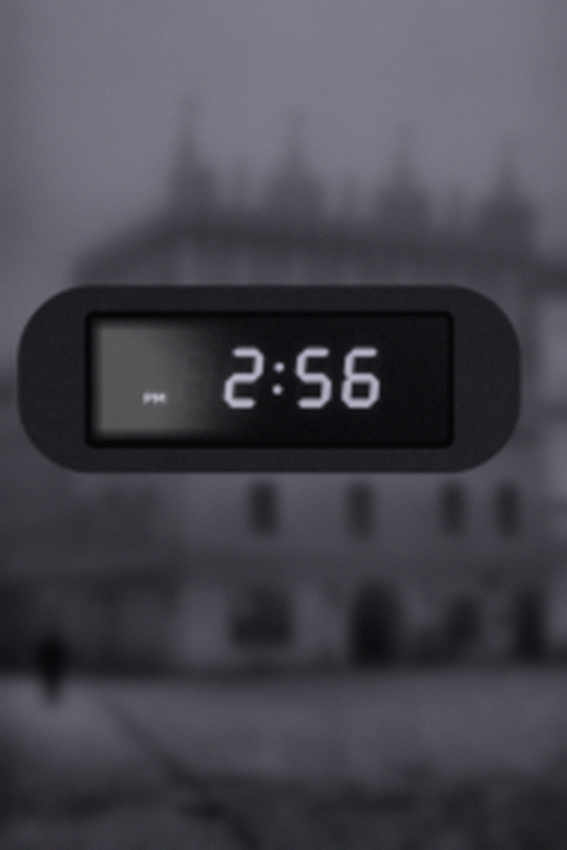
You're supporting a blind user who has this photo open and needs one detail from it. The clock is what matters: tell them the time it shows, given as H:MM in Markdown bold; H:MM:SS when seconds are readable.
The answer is **2:56**
